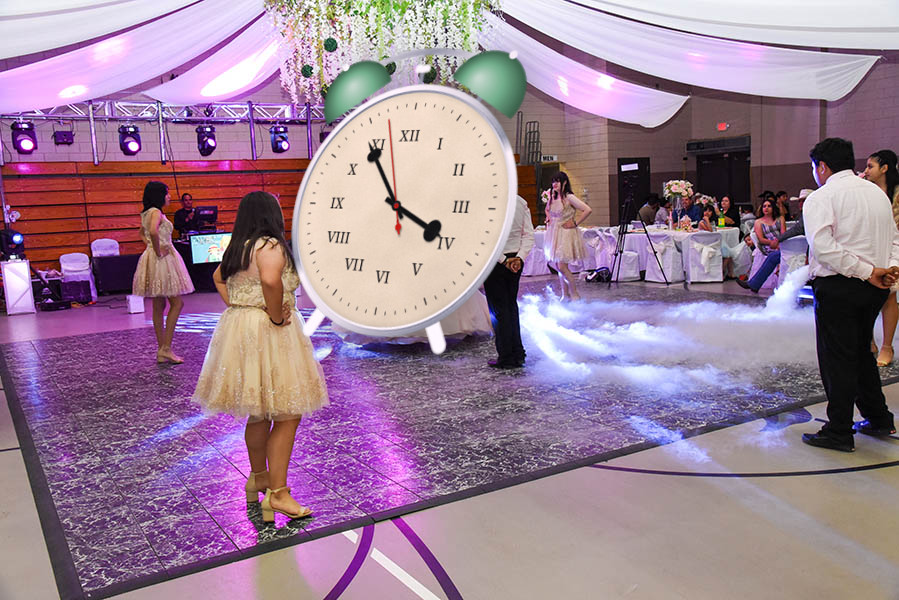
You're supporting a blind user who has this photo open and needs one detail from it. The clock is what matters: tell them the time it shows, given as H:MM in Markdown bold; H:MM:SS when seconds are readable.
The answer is **3:53:57**
